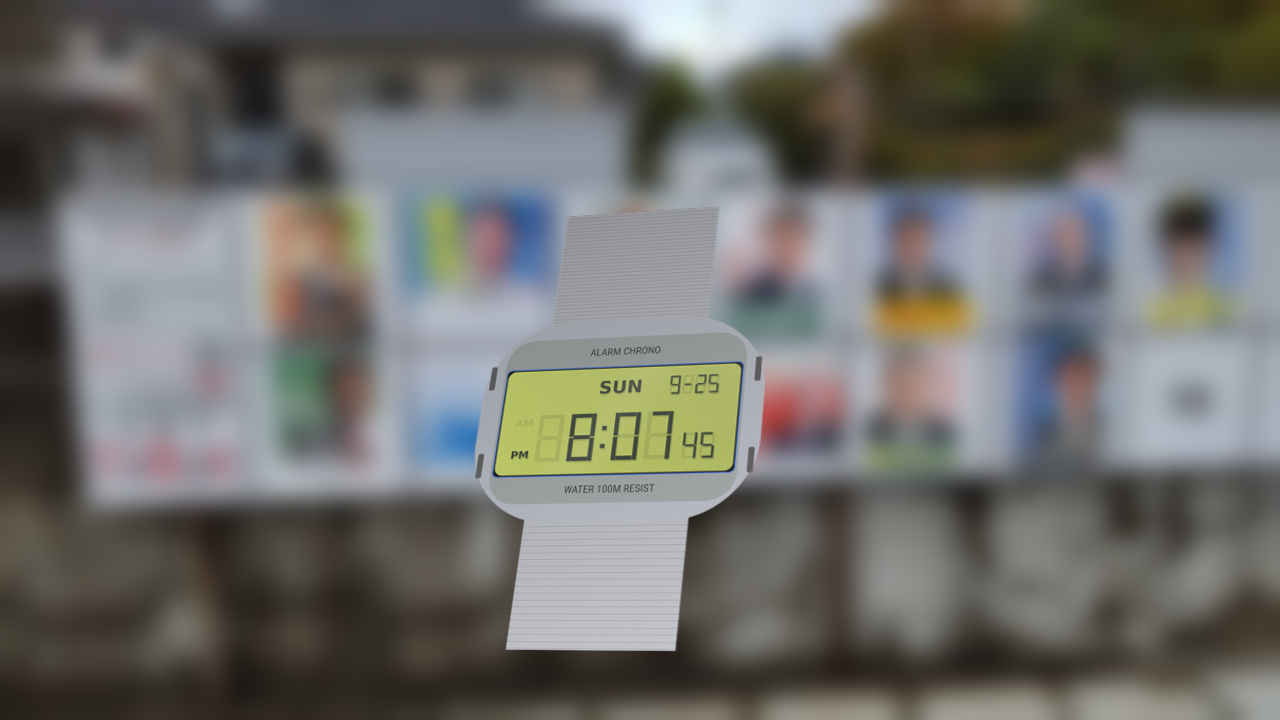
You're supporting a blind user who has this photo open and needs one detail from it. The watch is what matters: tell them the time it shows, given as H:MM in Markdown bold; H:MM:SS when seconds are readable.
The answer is **8:07:45**
